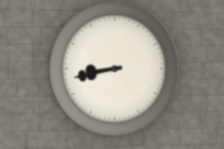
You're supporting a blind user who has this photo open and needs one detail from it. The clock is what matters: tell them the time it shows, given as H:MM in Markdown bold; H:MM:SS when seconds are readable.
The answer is **8:43**
